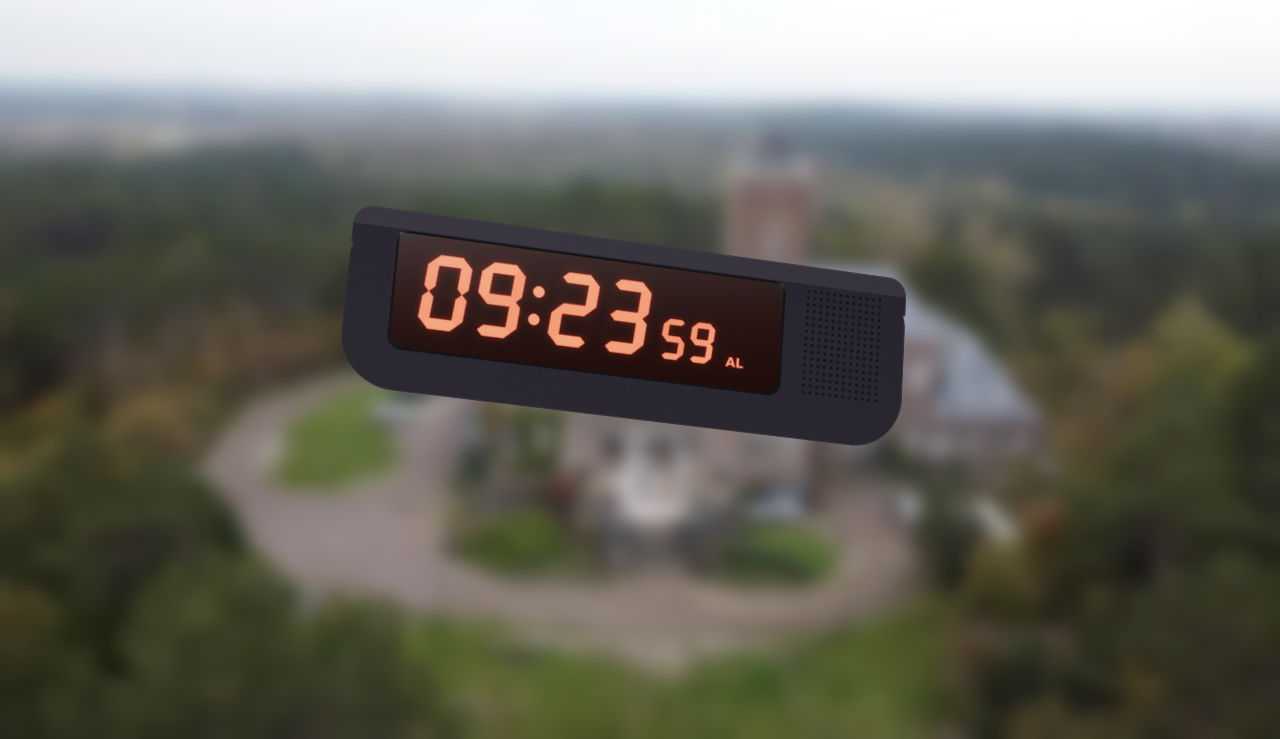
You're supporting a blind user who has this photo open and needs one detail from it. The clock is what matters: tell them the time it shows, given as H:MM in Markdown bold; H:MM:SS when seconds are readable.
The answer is **9:23:59**
